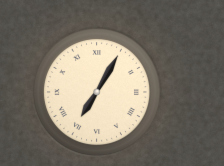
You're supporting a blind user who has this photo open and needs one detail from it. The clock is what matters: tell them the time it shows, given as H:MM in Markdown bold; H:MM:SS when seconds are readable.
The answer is **7:05**
